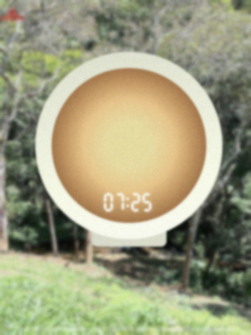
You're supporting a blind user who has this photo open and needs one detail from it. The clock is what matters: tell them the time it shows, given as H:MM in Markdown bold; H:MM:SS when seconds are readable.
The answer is **7:25**
